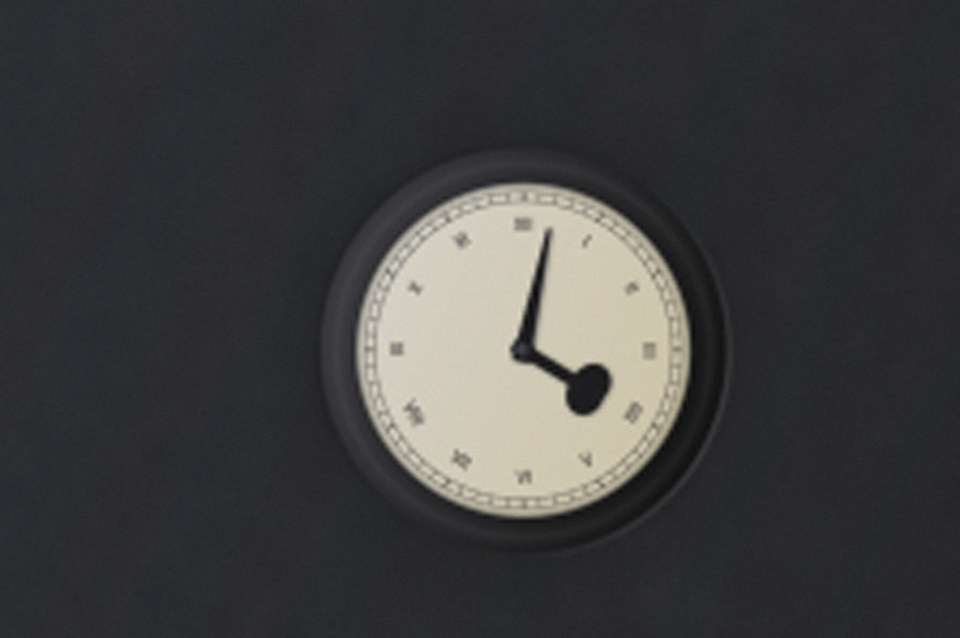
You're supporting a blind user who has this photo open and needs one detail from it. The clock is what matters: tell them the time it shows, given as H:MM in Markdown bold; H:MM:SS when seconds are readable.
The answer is **4:02**
